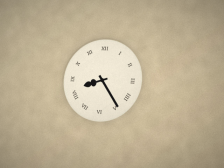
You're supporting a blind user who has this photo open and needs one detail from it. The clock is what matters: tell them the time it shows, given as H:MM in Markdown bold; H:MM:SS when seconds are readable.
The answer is **8:24**
